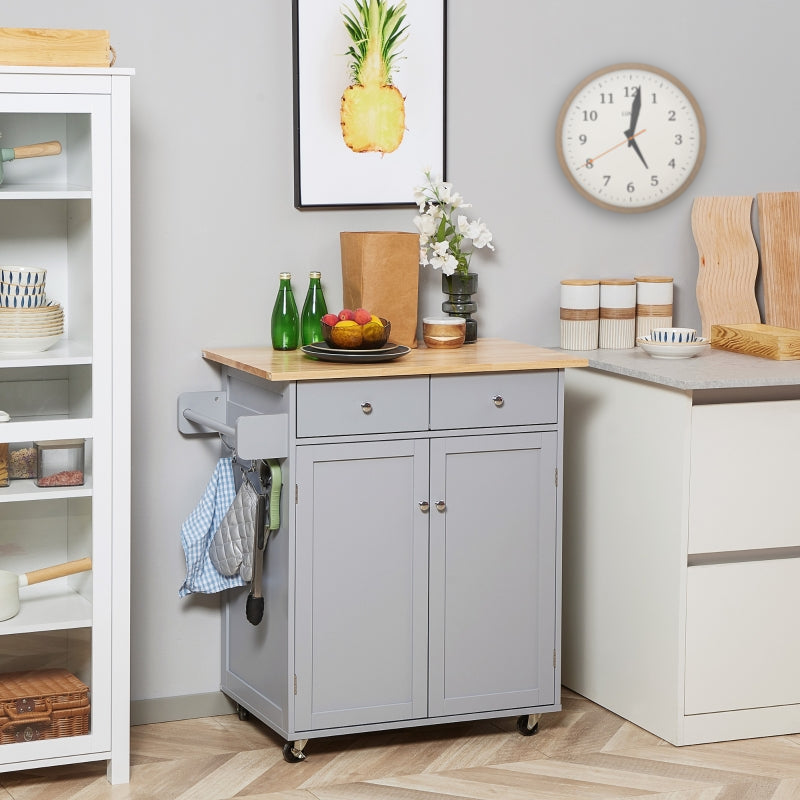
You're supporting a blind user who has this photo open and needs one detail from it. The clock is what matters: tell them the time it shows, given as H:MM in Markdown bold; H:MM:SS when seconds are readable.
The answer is **5:01:40**
